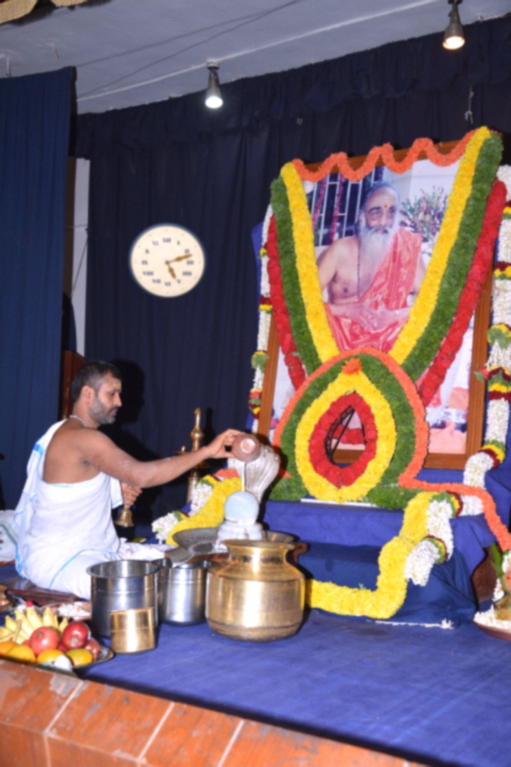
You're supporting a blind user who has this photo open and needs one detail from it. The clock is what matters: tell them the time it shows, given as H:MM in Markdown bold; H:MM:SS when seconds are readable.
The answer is **5:12**
